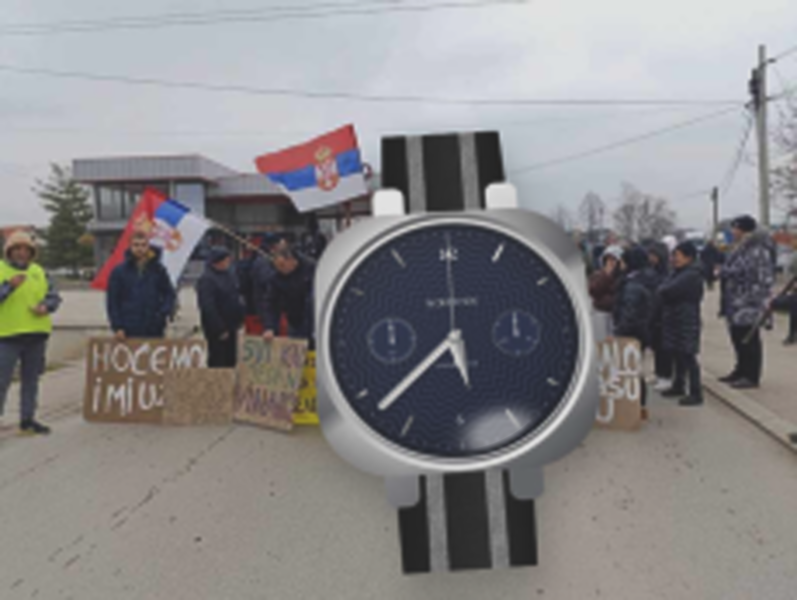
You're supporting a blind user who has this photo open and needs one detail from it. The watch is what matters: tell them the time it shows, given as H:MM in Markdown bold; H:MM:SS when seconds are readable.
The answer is **5:38**
